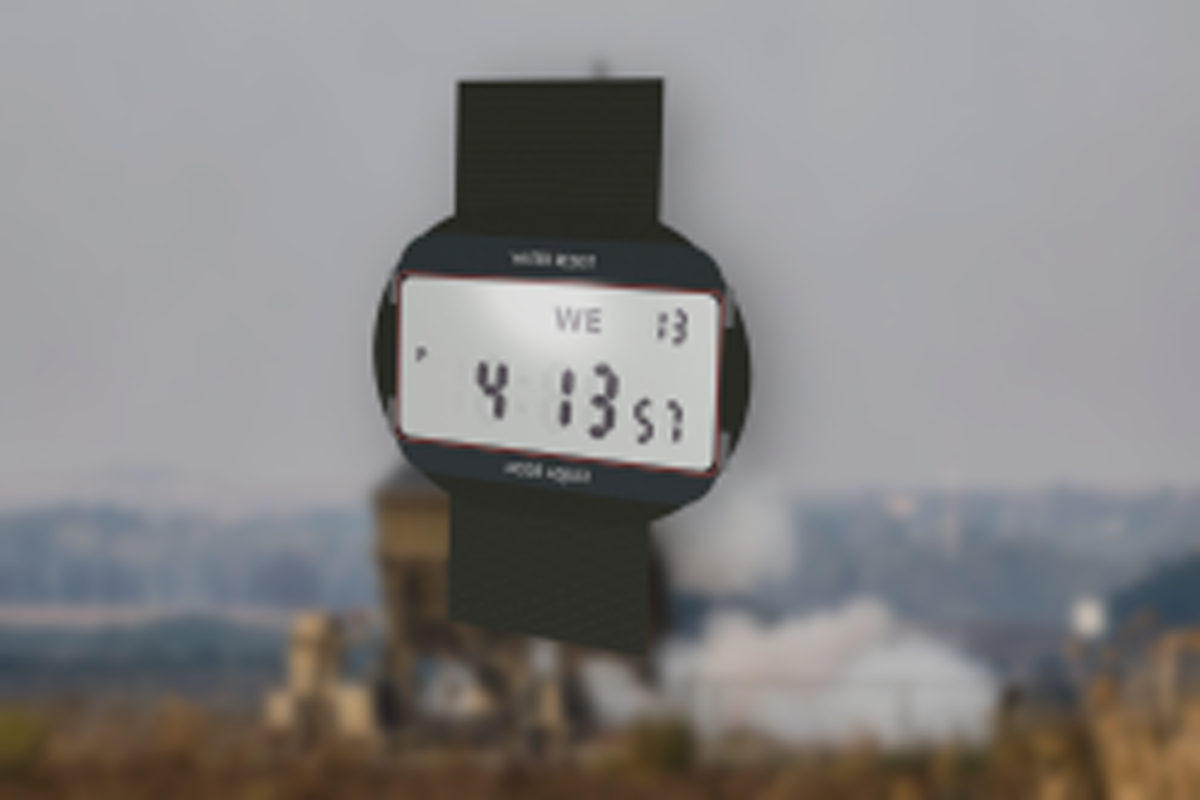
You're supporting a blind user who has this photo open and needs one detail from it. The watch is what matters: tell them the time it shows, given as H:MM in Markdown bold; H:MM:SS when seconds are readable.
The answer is **4:13:57**
